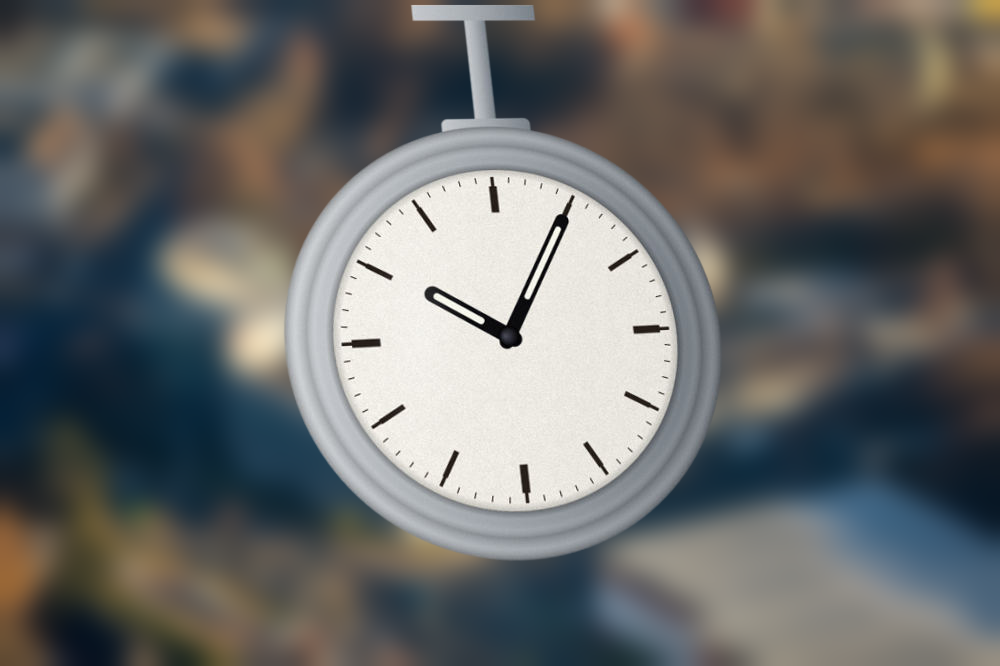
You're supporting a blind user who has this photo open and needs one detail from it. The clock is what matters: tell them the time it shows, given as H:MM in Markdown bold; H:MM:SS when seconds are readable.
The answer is **10:05**
